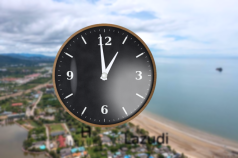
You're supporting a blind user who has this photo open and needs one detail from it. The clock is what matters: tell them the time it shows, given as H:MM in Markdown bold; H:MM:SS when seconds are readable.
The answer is **12:59**
